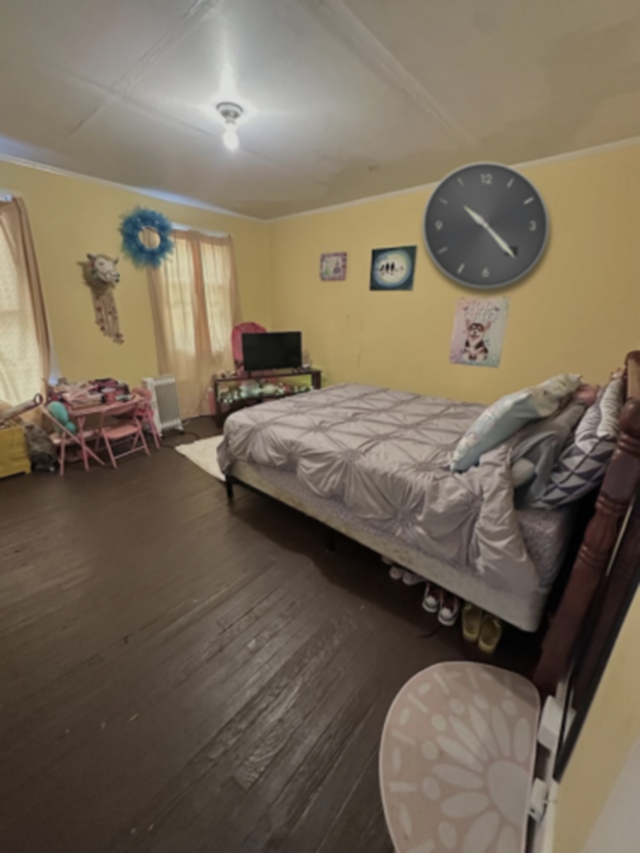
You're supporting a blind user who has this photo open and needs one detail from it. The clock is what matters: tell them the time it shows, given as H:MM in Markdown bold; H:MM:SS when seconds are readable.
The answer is **10:23**
